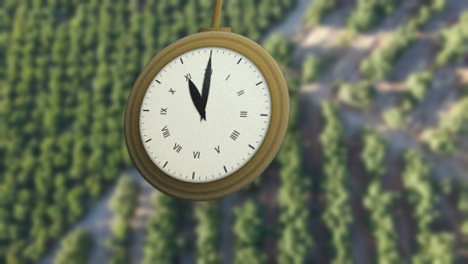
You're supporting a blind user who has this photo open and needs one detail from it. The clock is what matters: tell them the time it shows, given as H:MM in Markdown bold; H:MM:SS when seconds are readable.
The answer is **11:00**
